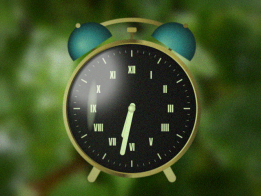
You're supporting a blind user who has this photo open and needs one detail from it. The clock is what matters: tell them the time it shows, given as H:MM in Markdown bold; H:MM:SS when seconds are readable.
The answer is **6:32**
